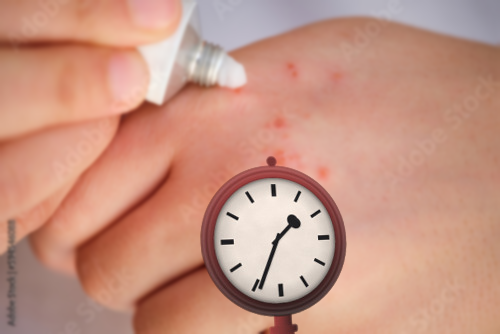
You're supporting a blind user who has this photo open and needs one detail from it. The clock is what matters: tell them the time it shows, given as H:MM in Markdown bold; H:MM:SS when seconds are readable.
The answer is **1:34**
